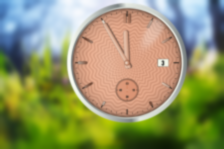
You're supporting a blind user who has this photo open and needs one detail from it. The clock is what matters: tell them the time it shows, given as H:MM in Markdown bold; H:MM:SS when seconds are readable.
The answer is **11:55**
